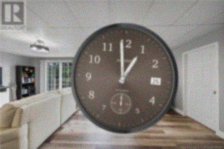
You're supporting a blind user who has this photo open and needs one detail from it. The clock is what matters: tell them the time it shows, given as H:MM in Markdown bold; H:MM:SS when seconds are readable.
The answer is **12:59**
